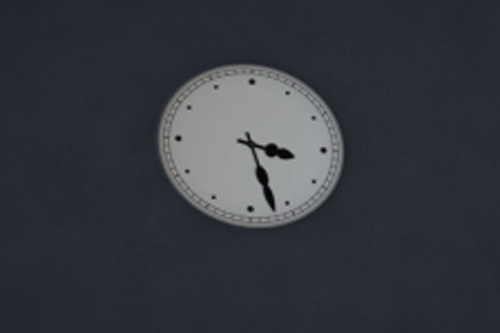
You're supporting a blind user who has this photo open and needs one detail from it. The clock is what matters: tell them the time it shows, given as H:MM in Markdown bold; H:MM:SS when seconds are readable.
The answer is **3:27**
